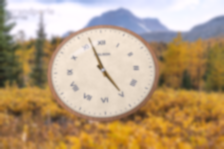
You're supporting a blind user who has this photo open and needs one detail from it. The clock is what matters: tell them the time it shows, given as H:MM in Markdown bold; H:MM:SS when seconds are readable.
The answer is **4:57**
